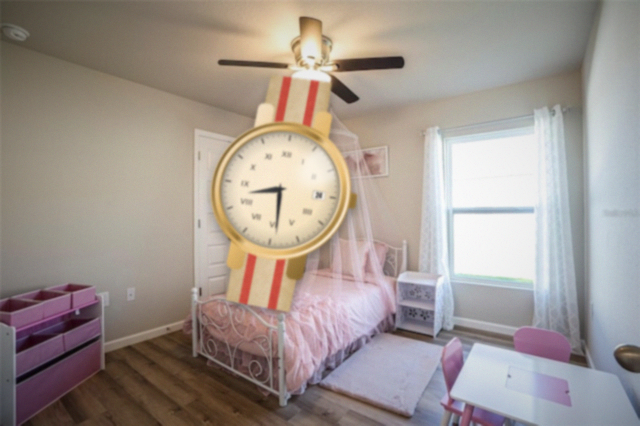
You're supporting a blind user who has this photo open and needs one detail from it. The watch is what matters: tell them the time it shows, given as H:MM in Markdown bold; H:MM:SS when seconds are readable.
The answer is **8:29**
